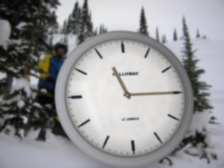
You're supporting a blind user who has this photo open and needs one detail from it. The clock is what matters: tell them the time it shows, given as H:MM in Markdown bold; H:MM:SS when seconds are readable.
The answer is **11:15**
